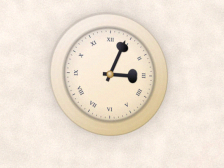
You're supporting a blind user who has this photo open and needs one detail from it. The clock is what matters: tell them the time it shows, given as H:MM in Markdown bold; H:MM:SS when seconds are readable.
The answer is **3:04**
